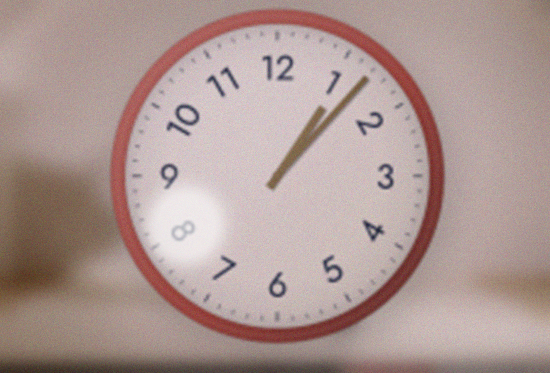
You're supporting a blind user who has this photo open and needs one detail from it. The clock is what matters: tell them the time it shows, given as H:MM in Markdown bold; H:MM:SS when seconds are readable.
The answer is **1:07**
